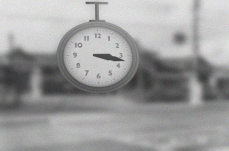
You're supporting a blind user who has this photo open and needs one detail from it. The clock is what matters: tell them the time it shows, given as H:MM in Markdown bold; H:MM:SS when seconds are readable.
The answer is **3:17**
